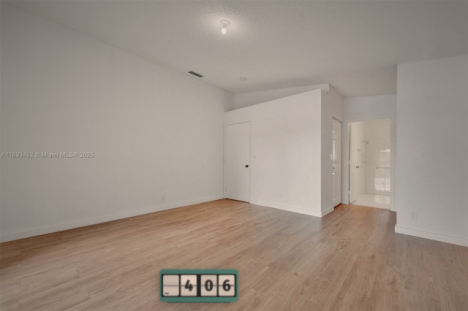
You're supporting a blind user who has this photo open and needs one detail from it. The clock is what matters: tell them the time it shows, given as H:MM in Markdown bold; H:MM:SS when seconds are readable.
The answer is **4:06**
